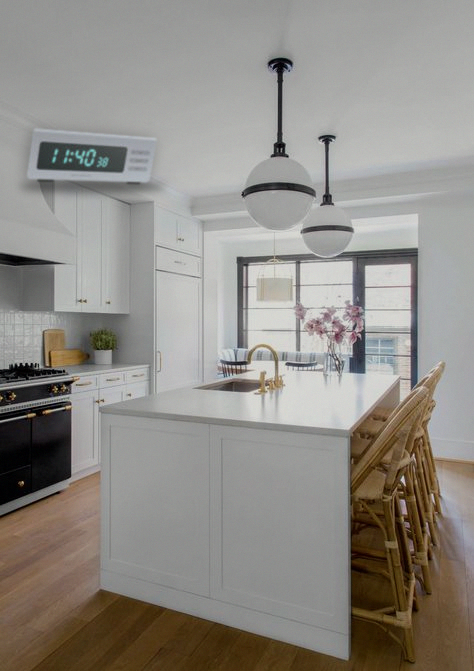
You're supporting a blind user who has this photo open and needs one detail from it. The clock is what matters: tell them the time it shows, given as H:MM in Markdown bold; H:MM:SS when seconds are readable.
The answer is **11:40**
